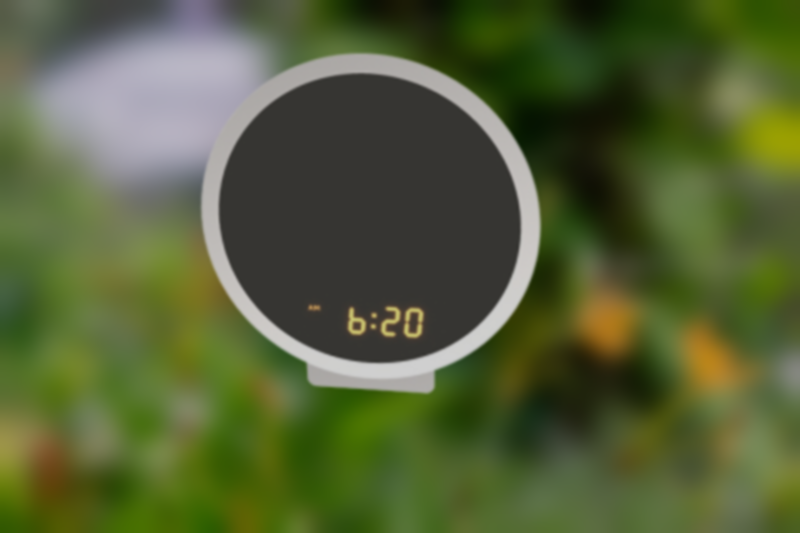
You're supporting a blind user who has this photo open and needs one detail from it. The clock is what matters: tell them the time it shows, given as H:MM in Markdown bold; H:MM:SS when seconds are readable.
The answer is **6:20**
